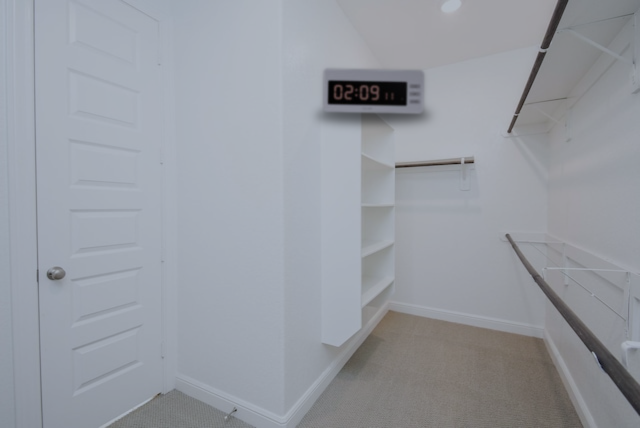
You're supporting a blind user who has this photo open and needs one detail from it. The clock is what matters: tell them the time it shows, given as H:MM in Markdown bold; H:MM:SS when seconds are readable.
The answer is **2:09**
